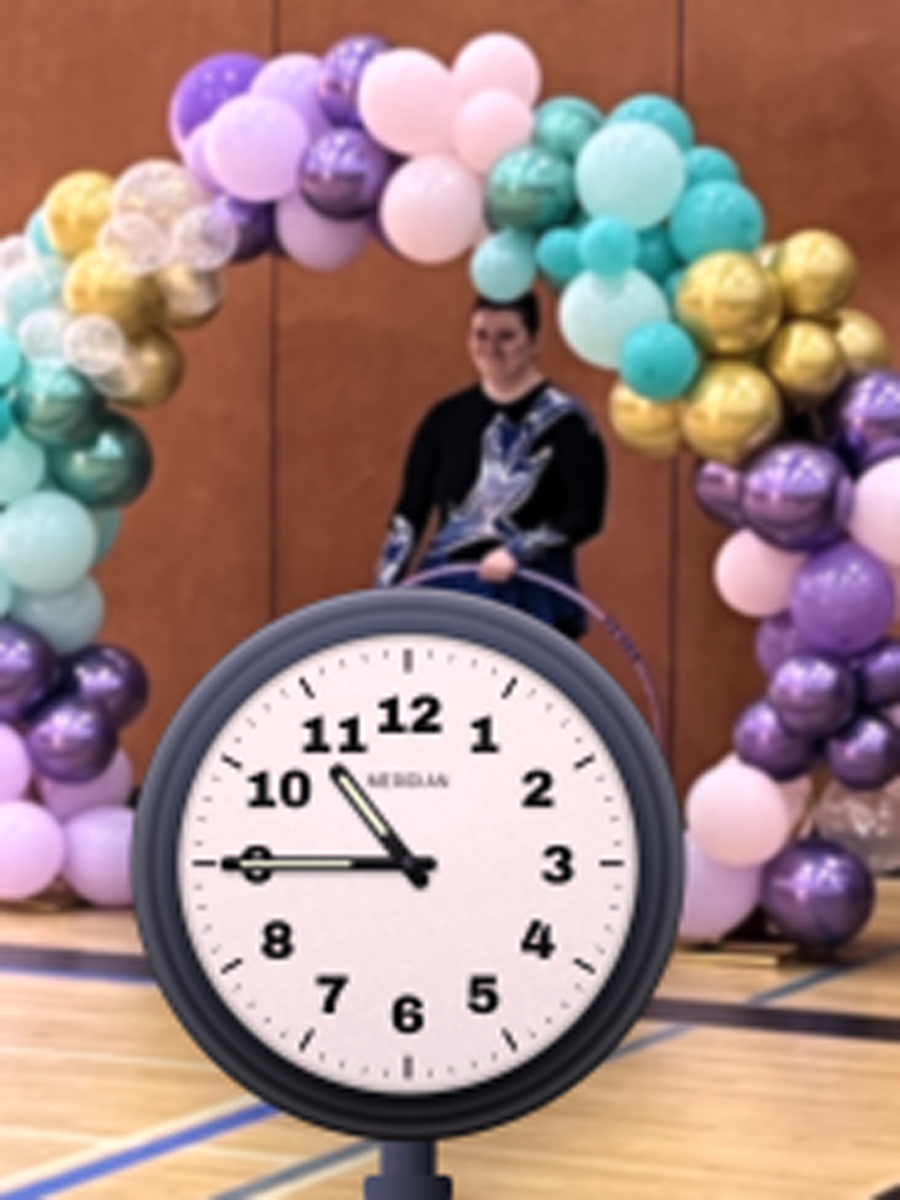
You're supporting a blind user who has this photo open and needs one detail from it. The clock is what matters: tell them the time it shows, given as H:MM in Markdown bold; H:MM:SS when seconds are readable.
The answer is **10:45**
